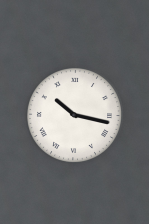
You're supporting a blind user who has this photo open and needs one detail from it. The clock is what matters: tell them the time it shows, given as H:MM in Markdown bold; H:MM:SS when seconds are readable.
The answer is **10:17**
